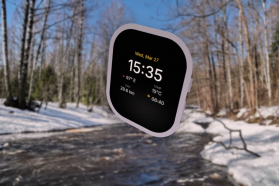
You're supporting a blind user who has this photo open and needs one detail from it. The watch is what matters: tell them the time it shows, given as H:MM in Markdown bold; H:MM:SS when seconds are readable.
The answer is **15:35**
